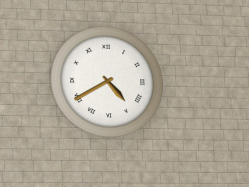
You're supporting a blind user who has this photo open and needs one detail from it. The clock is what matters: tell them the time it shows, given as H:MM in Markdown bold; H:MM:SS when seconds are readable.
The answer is **4:40**
